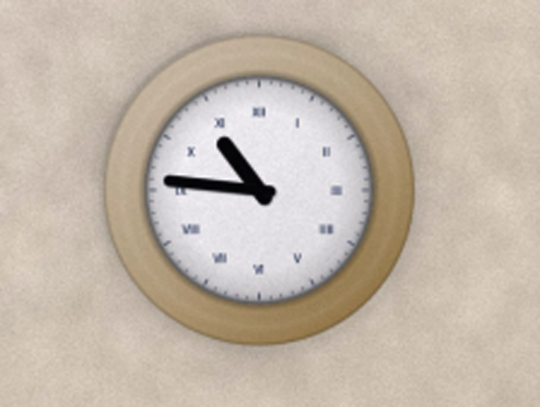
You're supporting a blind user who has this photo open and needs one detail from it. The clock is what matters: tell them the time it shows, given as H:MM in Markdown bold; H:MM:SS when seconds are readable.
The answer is **10:46**
